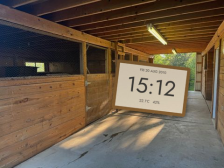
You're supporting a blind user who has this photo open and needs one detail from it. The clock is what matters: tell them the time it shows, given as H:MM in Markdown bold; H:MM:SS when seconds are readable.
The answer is **15:12**
